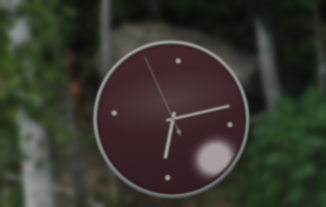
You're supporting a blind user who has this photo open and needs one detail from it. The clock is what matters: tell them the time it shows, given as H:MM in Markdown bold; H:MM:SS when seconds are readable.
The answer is **6:11:55**
